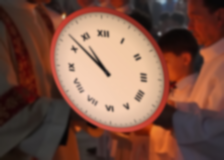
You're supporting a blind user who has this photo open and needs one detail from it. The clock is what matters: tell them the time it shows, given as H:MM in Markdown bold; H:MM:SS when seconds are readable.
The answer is **10:52**
